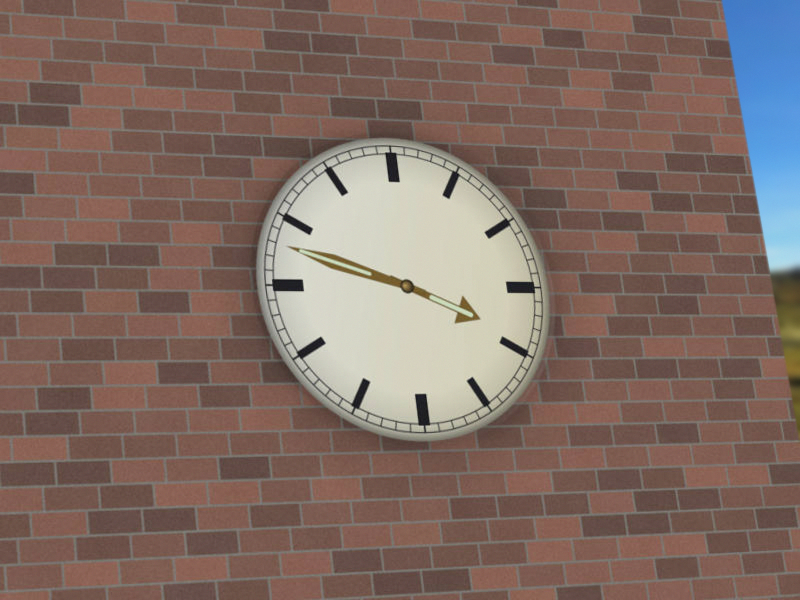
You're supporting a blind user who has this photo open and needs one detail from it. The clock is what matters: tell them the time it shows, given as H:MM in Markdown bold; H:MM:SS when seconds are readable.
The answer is **3:48**
